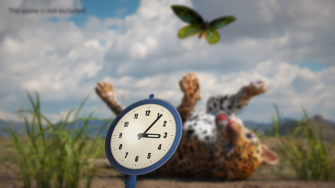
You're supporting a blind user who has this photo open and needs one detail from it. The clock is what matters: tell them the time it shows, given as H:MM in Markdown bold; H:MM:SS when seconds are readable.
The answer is **3:06**
